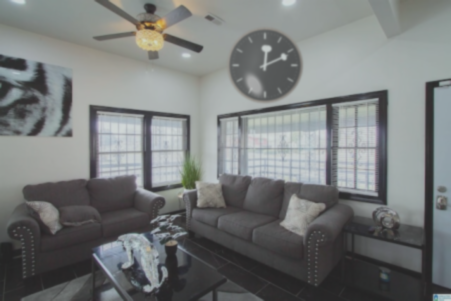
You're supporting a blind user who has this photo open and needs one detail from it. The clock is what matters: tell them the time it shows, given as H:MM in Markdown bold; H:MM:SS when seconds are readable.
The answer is **12:11**
